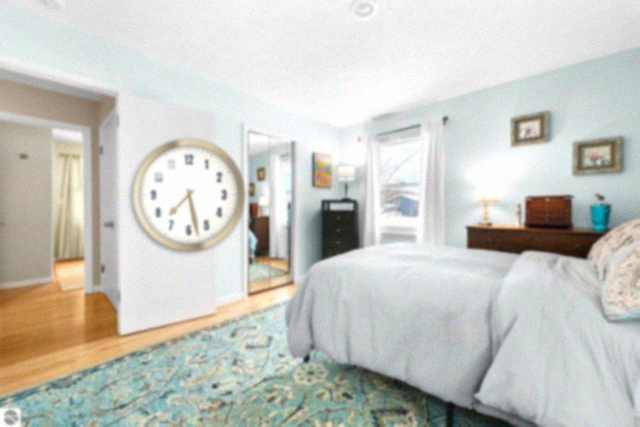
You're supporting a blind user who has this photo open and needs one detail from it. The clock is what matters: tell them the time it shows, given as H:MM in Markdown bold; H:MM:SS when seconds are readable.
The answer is **7:28**
